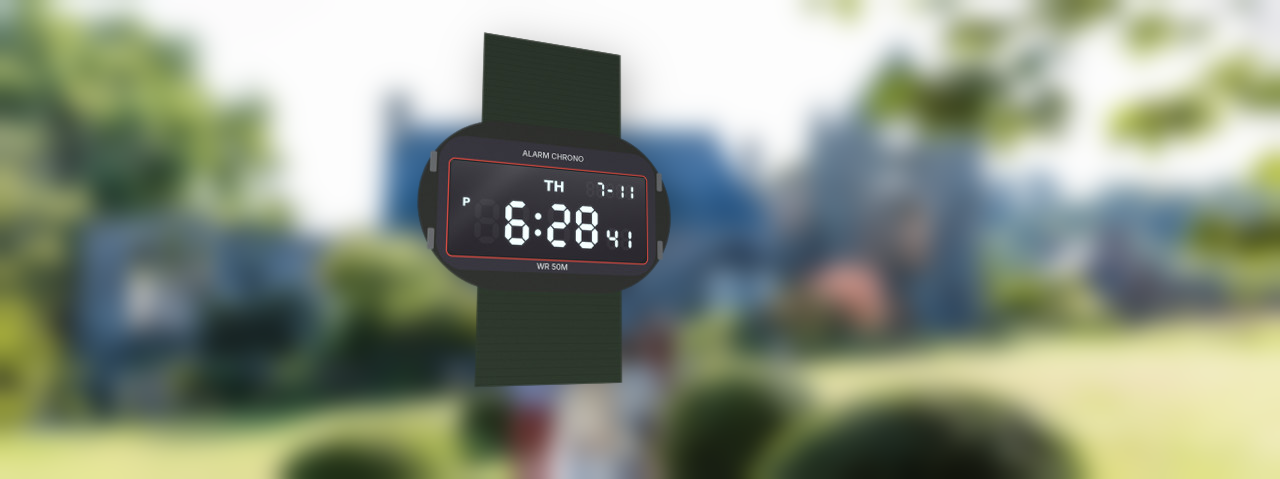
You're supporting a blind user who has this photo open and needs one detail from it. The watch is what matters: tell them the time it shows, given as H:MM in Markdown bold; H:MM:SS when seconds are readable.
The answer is **6:28:41**
